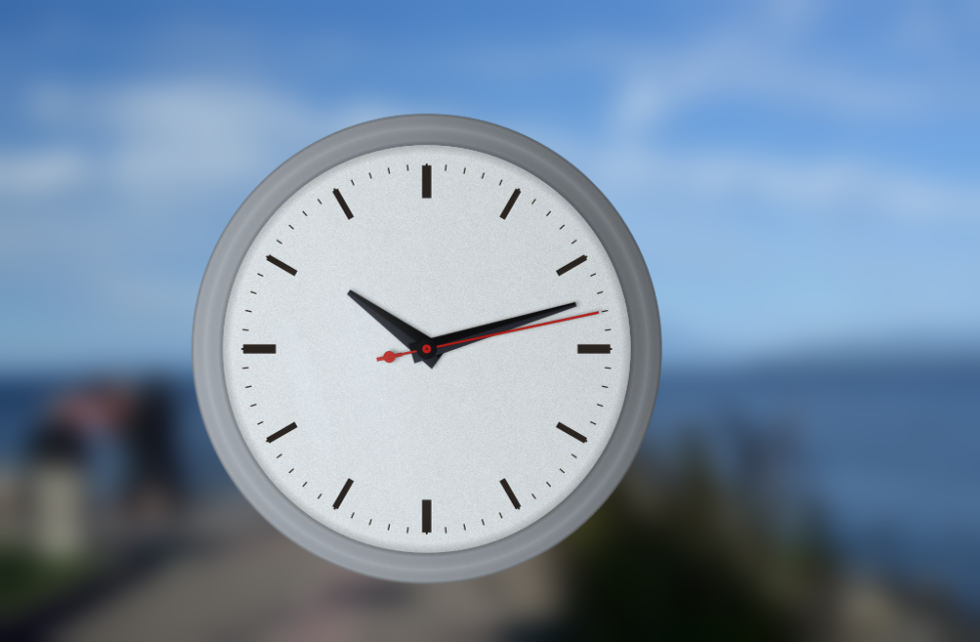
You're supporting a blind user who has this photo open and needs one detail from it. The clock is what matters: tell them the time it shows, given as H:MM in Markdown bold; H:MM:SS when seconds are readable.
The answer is **10:12:13**
